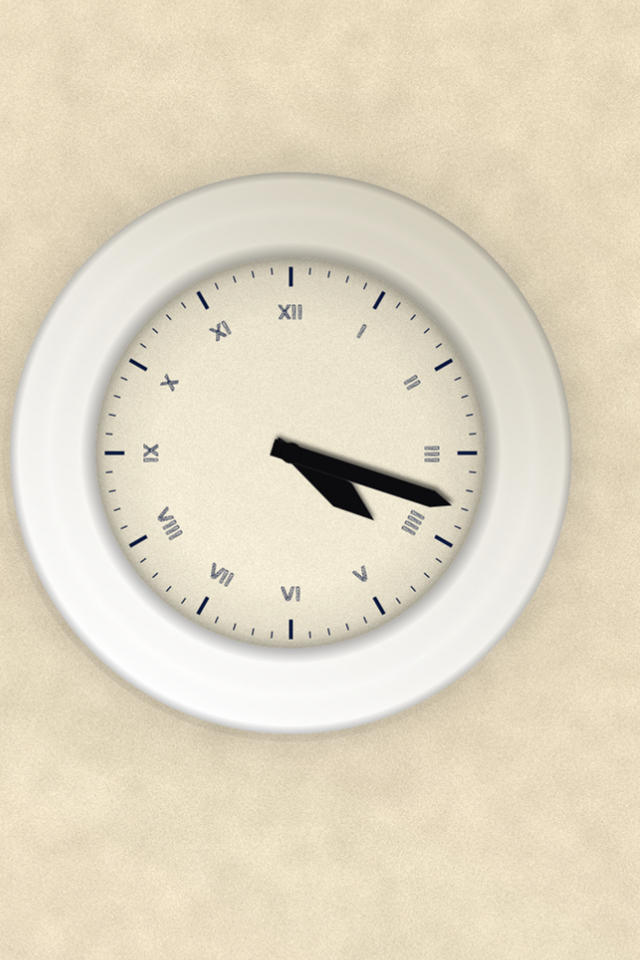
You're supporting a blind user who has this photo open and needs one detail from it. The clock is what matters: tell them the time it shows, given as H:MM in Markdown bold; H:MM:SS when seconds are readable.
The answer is **4:18**
